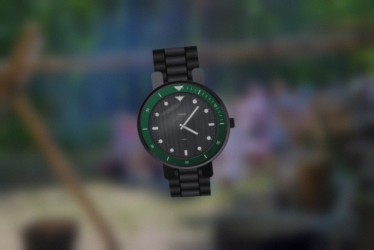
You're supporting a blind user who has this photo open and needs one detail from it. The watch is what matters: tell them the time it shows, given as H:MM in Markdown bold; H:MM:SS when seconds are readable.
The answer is **4:07**
